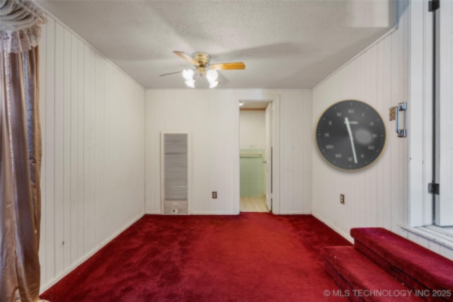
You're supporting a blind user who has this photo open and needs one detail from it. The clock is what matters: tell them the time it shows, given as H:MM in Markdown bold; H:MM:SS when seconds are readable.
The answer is **11:28**
